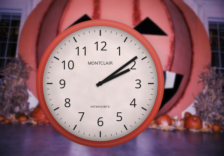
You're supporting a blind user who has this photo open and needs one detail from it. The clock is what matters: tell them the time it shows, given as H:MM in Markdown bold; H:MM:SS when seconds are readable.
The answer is **2:09**
